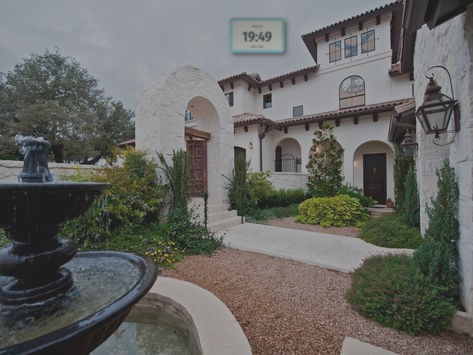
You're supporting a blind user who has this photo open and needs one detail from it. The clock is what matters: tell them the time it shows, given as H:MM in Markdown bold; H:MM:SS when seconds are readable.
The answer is **19:49**
